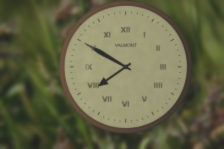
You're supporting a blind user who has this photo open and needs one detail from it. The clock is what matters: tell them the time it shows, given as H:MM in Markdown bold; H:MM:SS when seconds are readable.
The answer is **7:50**
